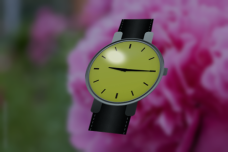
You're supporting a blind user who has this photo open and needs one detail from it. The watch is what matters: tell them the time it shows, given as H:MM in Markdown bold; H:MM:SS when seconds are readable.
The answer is **9:15**
